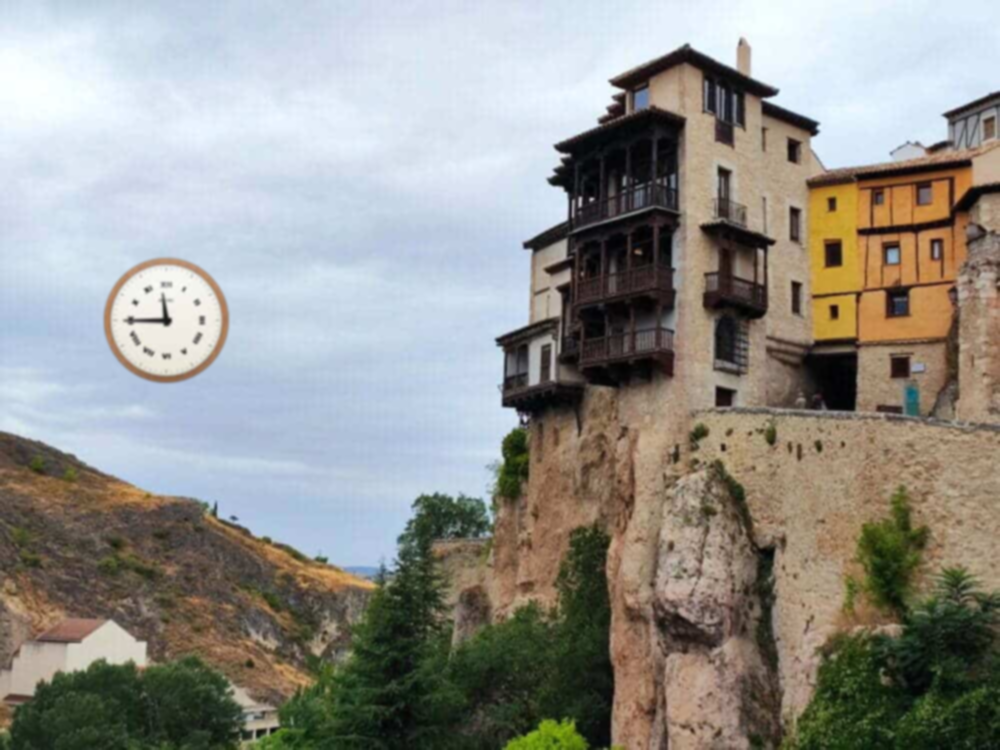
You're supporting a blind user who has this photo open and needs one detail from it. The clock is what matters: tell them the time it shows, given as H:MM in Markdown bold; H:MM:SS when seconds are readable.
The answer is **11:45**
